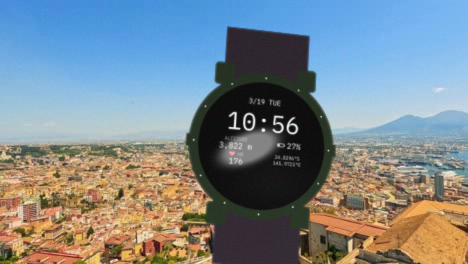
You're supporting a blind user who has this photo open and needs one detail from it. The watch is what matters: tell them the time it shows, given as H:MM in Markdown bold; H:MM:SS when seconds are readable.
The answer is **10:56**
